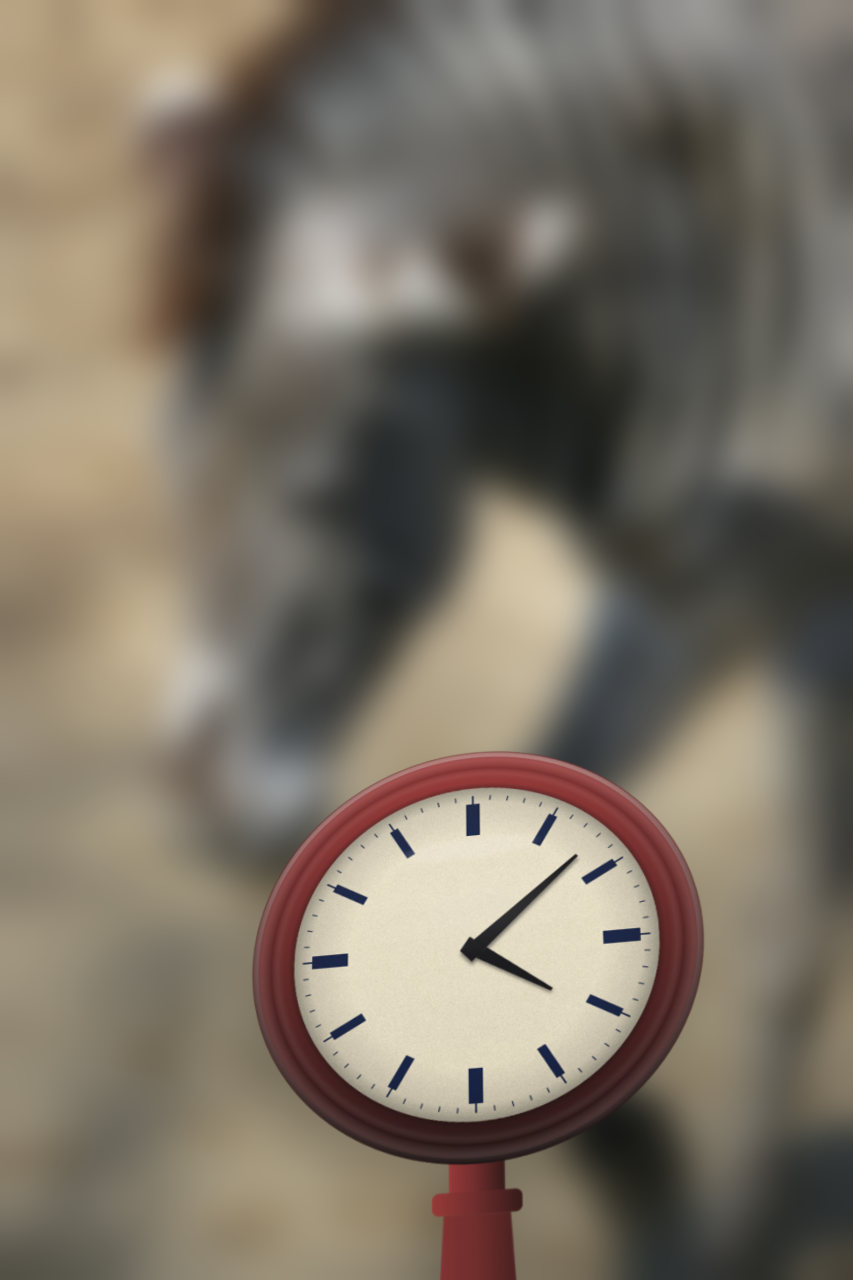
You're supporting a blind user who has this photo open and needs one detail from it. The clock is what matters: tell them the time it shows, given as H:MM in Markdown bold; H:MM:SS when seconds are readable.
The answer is **4:08**
